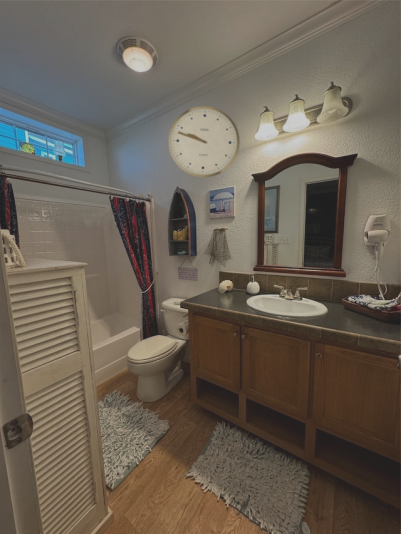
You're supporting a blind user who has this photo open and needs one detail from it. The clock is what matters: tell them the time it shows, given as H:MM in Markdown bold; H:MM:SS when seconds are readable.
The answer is **9:48**
